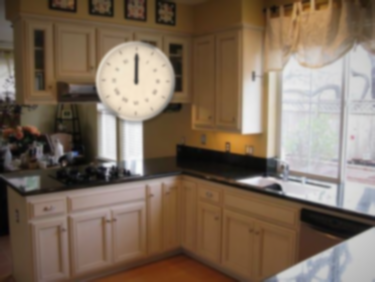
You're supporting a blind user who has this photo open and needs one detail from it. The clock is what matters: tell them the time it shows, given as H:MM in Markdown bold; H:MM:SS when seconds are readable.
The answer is **12:00**
